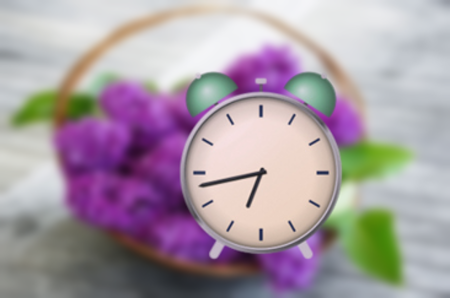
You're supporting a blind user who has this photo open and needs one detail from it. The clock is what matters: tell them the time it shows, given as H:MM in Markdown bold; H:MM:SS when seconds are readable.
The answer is **6:43**
